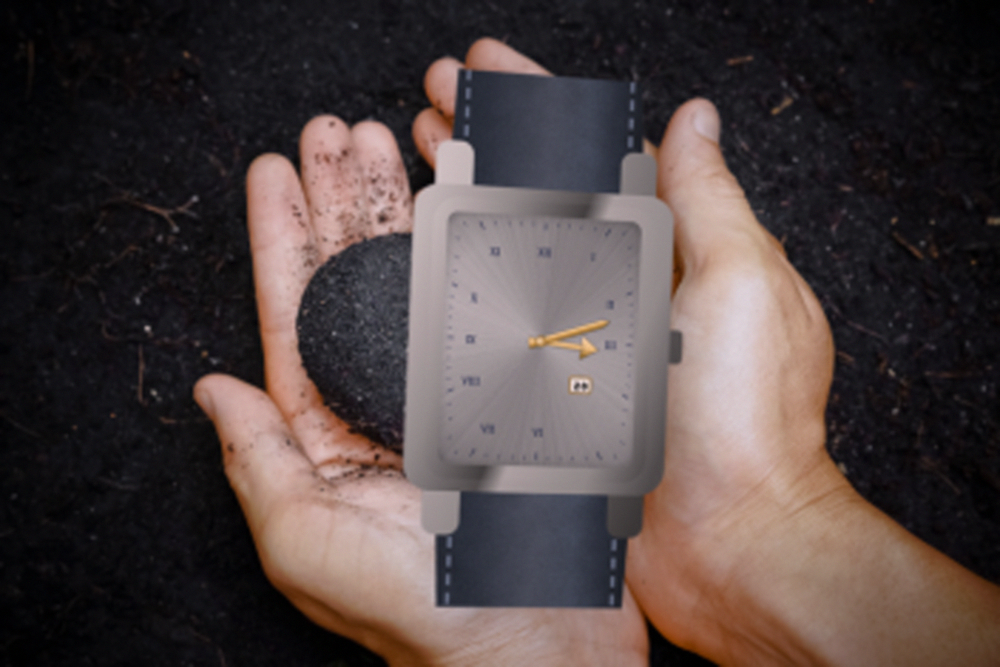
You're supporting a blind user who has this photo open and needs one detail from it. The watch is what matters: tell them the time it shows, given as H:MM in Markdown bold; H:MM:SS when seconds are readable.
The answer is **3:12**
